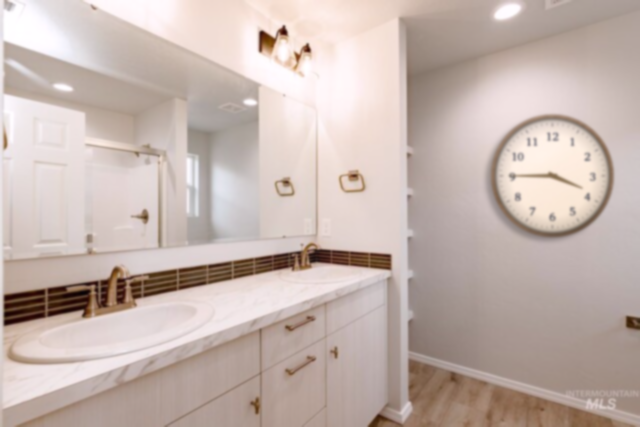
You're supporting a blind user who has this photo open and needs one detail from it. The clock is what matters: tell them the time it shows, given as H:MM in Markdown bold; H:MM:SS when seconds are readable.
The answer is **3:45**
